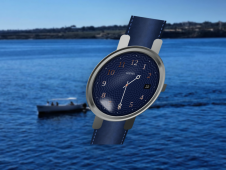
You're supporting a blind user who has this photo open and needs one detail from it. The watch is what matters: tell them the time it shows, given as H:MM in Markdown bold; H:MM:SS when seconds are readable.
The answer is **1:30**
